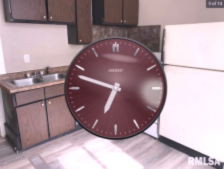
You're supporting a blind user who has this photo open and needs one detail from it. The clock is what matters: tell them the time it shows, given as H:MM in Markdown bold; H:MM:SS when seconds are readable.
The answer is **6:48**
